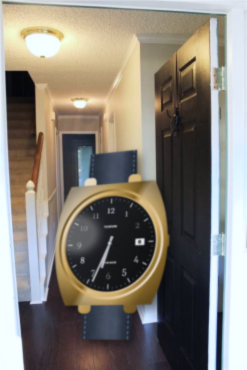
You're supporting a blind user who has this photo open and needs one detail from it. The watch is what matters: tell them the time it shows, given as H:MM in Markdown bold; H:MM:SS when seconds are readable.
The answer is **6:34**
